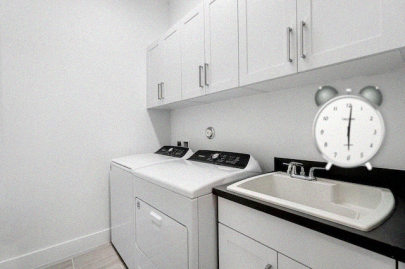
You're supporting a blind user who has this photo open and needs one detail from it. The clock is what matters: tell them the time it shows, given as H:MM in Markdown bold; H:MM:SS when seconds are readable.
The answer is **6:01**
